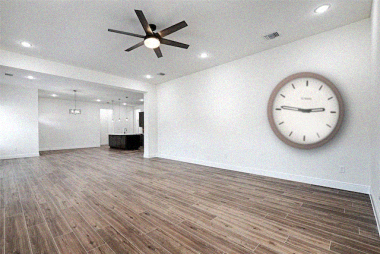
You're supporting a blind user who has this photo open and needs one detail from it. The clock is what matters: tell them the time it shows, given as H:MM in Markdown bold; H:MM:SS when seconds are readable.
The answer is **2:46**
